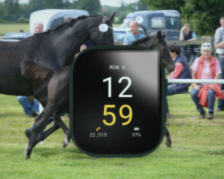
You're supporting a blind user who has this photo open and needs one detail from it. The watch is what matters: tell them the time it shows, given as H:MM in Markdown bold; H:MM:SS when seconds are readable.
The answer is **12:59**
